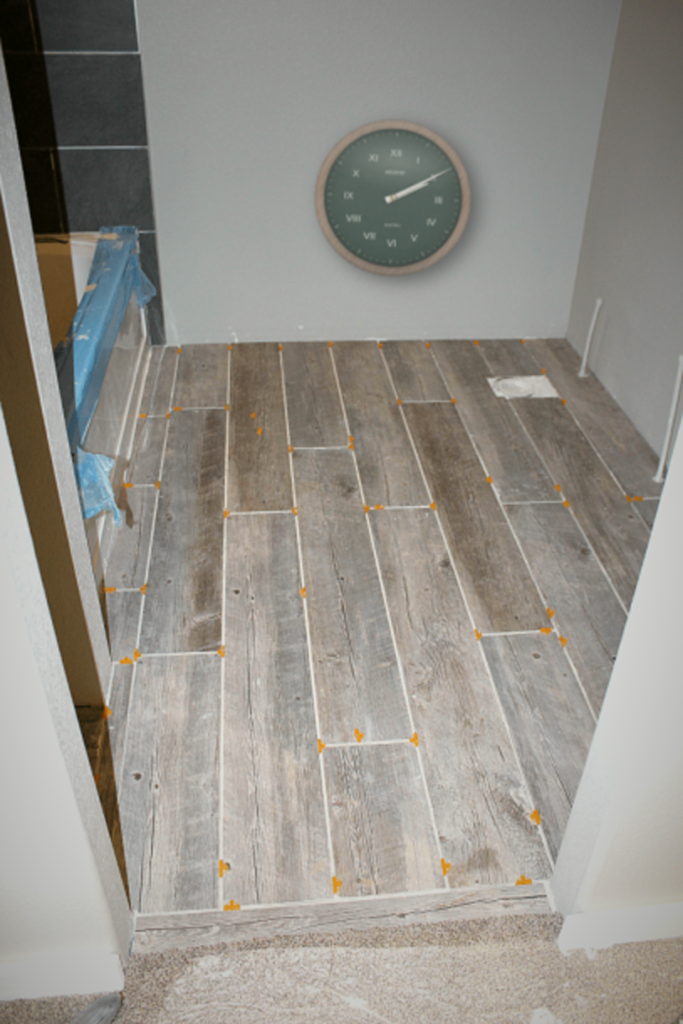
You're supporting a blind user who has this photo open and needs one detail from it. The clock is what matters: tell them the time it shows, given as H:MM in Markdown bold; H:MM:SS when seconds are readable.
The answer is **2:10**
